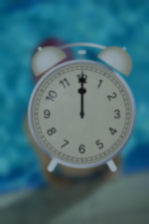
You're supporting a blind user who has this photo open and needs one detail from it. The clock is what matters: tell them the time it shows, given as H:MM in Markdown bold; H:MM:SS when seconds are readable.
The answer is **12:00**
